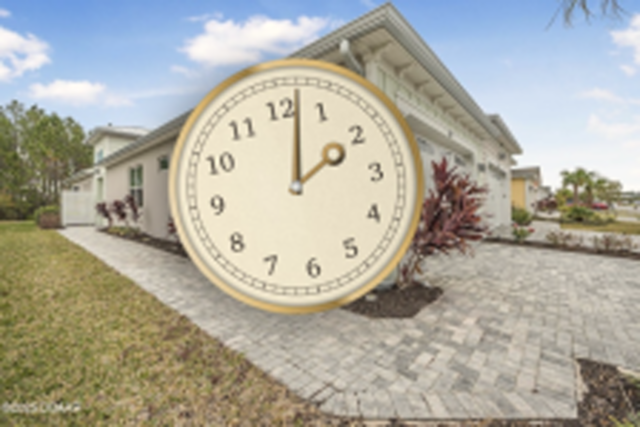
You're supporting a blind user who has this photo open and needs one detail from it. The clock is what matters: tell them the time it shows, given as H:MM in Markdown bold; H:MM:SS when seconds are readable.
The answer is **2:02**
